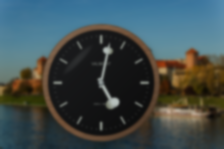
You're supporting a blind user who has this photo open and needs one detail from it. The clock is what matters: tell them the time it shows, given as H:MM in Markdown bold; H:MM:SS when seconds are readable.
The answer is **5:02**
